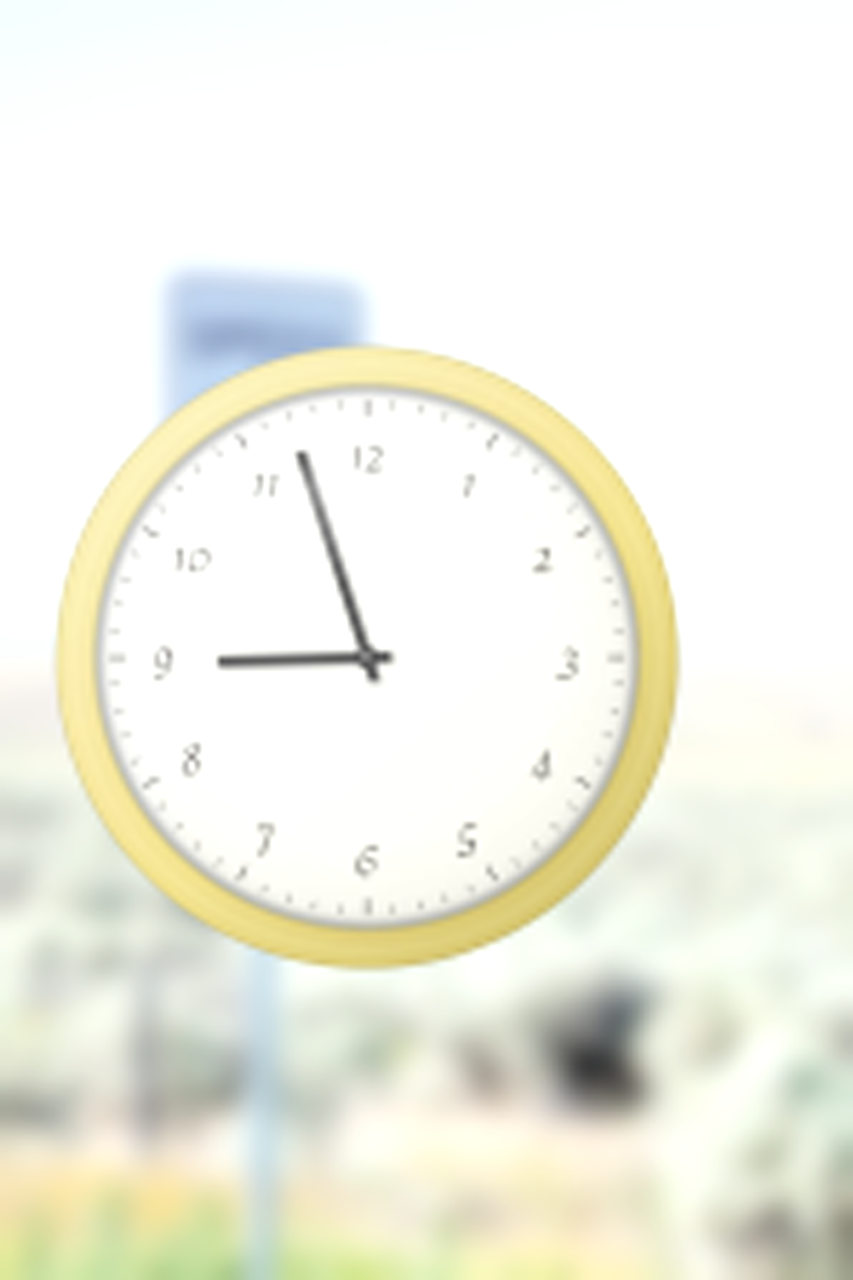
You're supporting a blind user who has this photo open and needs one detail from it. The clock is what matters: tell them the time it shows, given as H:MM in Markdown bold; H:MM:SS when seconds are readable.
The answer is **8:57**
